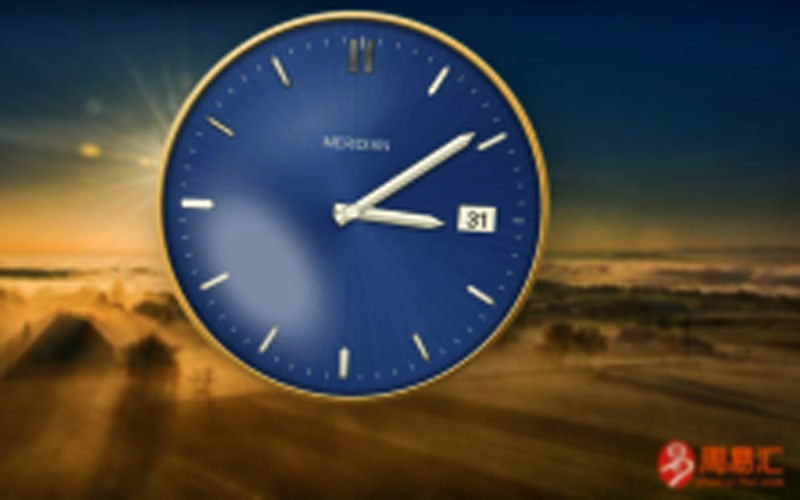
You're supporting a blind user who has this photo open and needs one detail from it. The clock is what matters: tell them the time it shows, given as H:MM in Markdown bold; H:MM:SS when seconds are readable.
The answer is **3:09**
